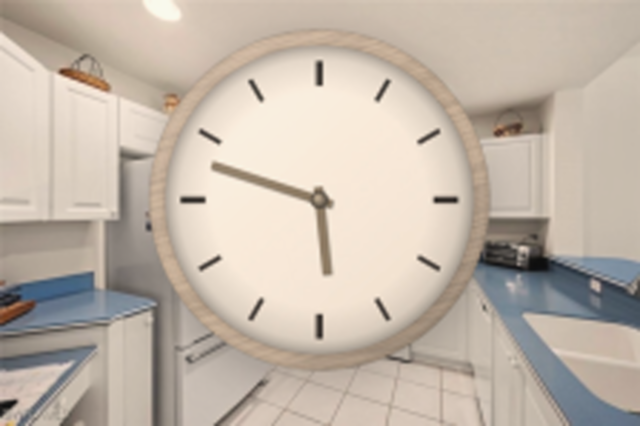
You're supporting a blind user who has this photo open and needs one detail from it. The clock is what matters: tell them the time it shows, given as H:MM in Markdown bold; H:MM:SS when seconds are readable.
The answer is **5:48**
